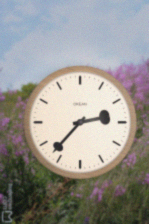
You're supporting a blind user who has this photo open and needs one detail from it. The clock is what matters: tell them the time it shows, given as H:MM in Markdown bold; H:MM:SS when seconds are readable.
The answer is **2:37**
